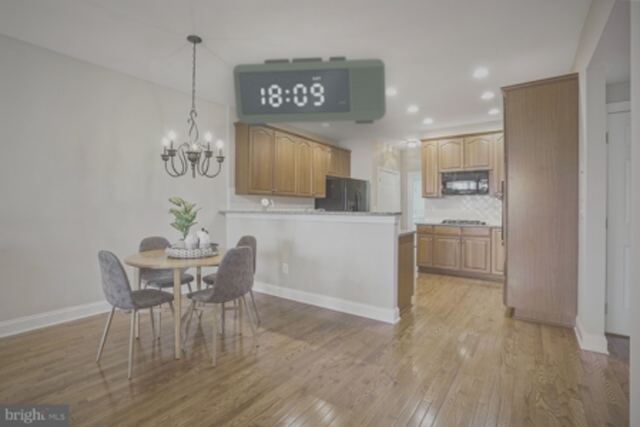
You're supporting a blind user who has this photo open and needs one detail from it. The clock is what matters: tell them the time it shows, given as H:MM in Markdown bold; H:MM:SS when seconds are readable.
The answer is **18:09**
